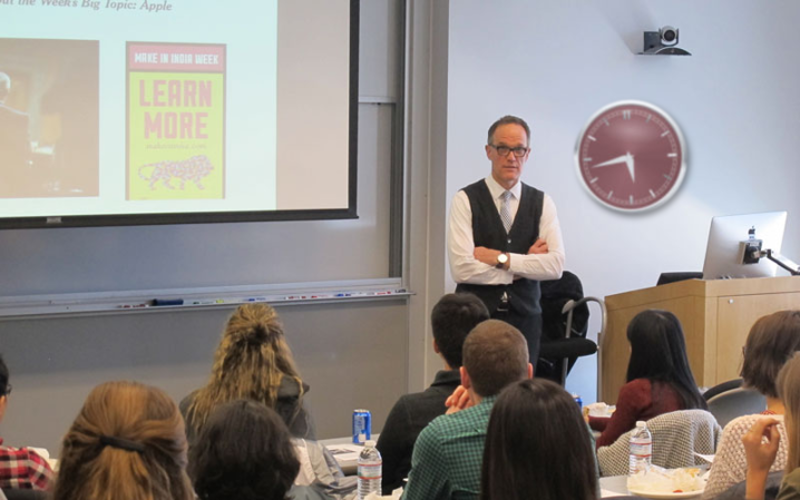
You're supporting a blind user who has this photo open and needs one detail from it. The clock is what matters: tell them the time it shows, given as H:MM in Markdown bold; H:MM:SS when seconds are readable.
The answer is **5:43**
